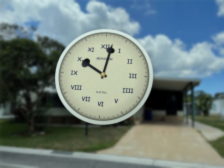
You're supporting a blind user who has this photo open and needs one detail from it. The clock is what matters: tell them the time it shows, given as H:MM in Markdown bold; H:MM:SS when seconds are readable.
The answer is **10:02**
